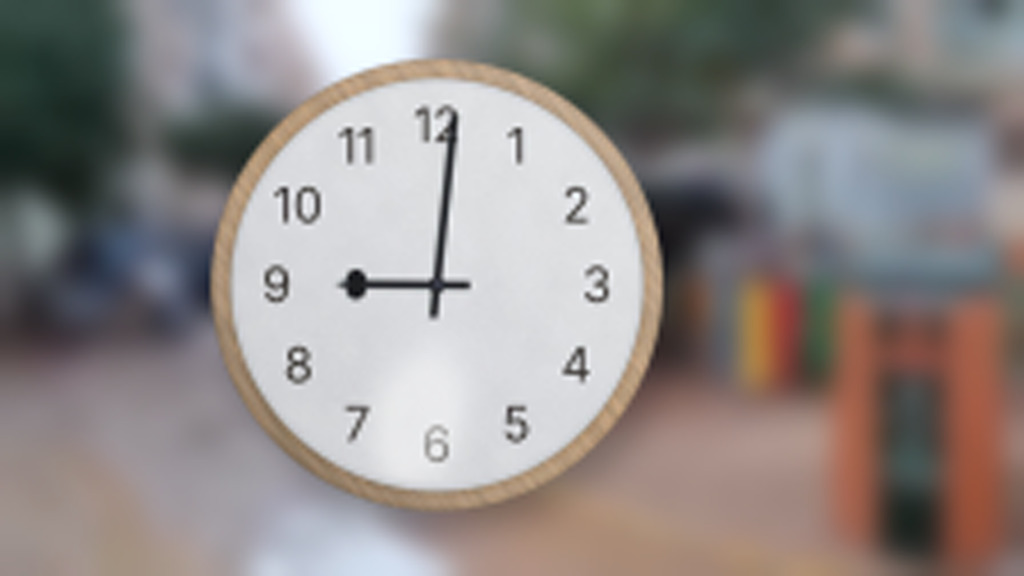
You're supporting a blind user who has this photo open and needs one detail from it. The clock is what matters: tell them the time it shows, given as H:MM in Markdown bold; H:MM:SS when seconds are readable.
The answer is **9:01**
